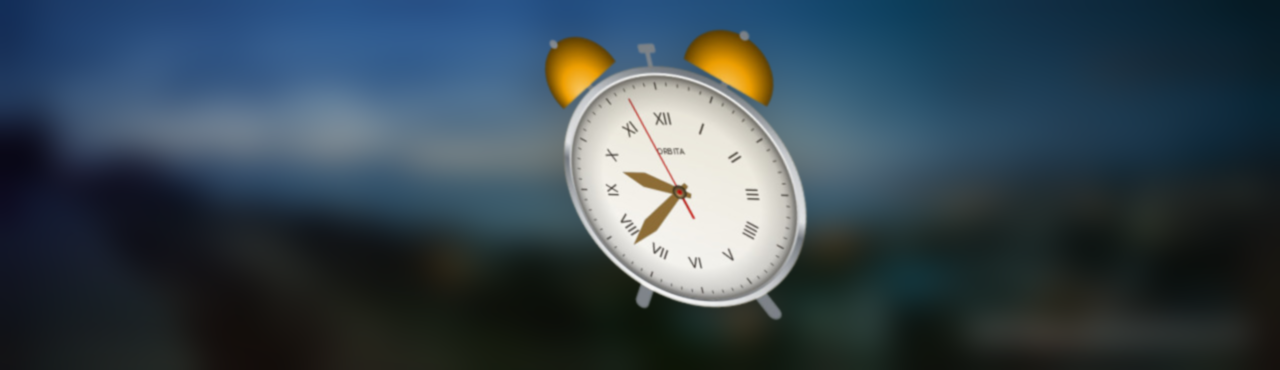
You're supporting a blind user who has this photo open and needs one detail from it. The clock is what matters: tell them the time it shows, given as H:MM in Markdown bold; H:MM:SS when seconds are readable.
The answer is **9:37:57**
